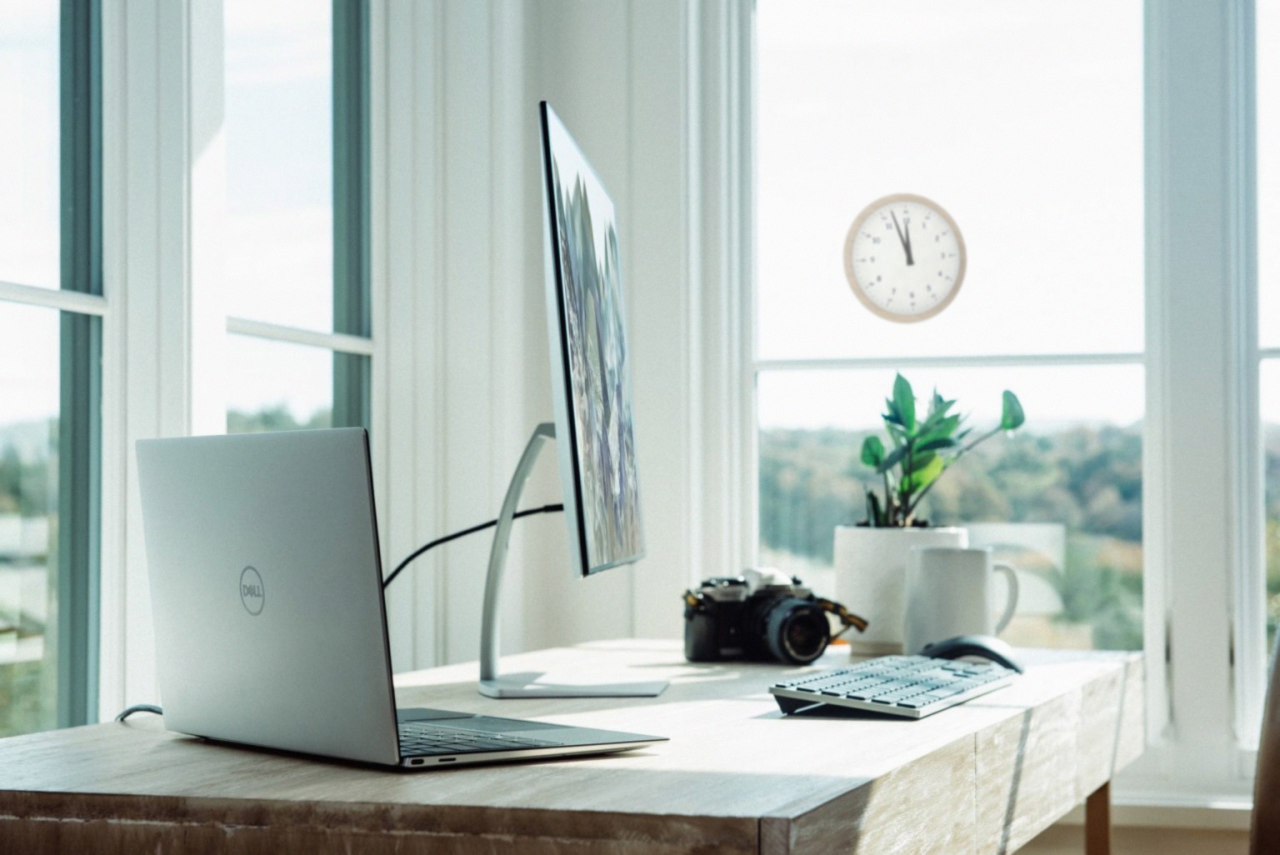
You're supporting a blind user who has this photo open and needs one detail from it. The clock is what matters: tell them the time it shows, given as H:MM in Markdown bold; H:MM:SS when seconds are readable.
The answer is **11:57**
